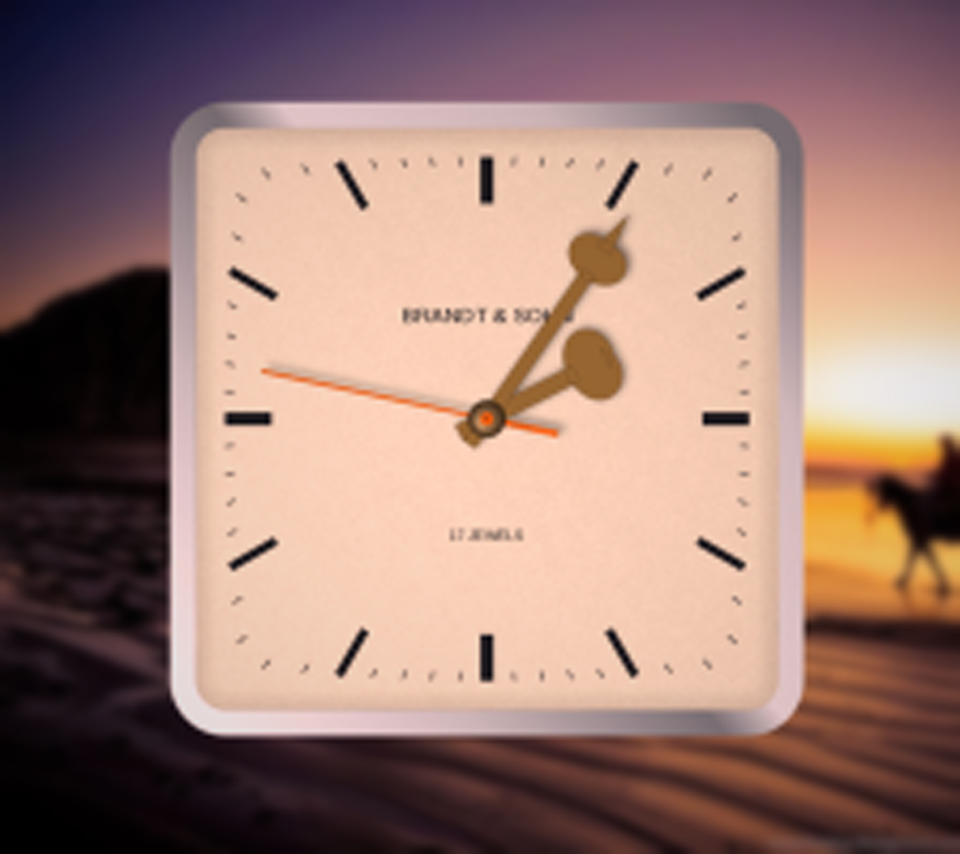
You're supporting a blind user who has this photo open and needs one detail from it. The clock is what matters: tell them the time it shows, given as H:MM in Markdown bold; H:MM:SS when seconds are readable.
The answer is **2:05:47**
